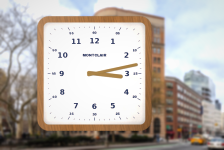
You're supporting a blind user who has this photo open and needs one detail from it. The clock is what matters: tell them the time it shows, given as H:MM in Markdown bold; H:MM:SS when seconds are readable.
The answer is **3:13**
